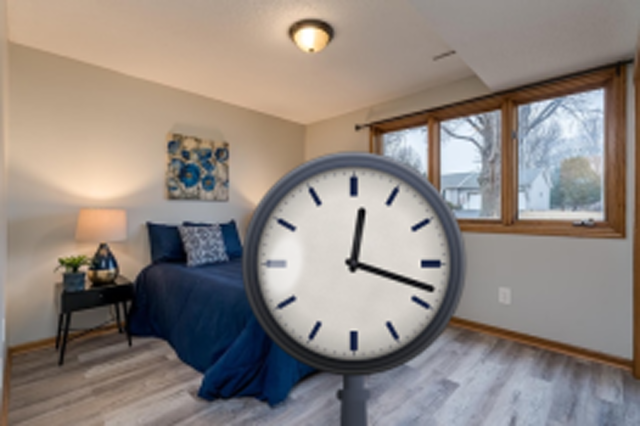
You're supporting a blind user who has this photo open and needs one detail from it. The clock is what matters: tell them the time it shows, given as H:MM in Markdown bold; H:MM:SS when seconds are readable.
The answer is **12:18**
